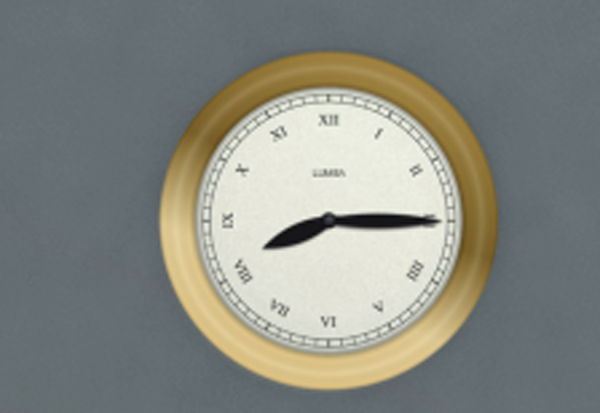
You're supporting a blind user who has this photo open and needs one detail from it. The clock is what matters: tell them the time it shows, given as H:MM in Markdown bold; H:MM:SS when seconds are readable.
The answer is **8:15**
